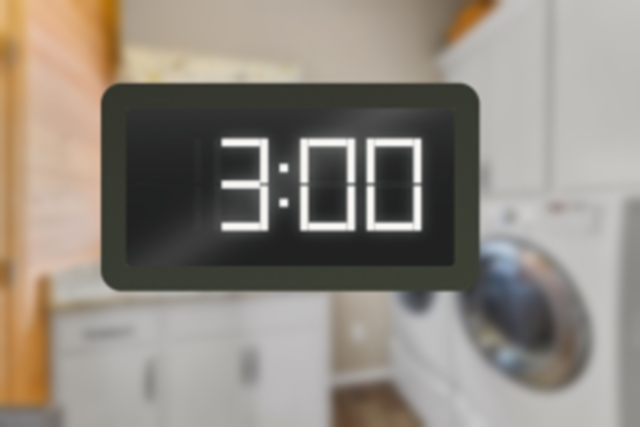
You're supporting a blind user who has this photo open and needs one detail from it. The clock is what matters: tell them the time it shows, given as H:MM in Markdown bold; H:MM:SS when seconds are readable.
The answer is **3:00**
